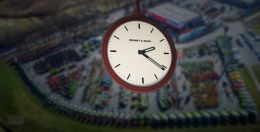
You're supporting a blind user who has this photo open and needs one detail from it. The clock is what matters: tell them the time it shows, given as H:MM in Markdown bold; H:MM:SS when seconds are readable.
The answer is **2:21**
